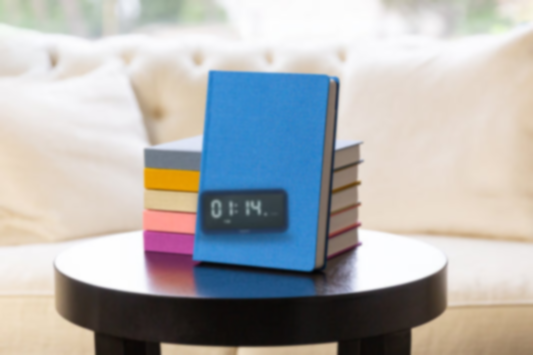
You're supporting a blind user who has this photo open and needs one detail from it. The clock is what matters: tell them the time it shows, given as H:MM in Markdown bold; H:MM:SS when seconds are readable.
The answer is **1:14**
